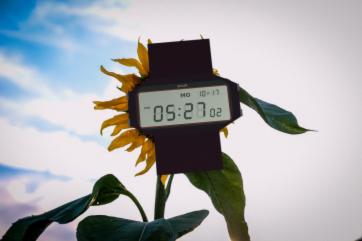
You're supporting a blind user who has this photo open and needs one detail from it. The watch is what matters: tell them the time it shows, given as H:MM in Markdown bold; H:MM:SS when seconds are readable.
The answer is **5:27:02**
